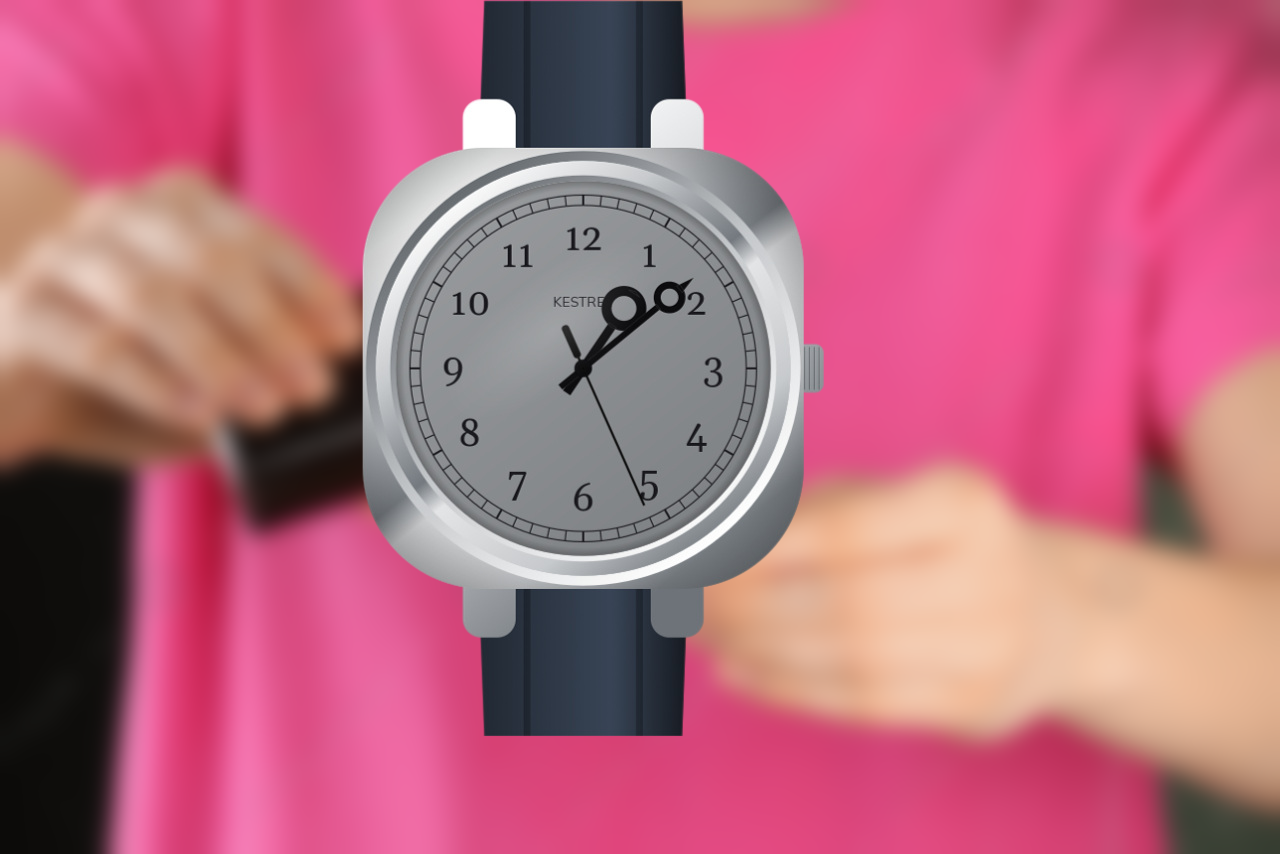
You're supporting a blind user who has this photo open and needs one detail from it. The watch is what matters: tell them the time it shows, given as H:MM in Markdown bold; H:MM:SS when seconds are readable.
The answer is **1:08:26**
